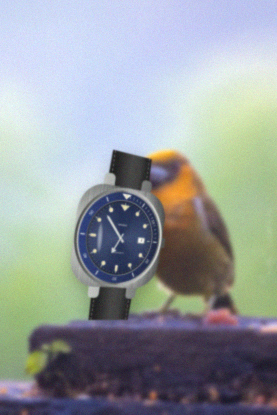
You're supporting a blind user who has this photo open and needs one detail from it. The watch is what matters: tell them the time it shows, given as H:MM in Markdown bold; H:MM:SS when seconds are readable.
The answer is **6:53**
